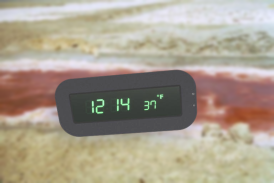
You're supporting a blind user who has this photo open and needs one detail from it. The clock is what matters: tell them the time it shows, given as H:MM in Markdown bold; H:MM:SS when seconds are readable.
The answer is **12:14**
